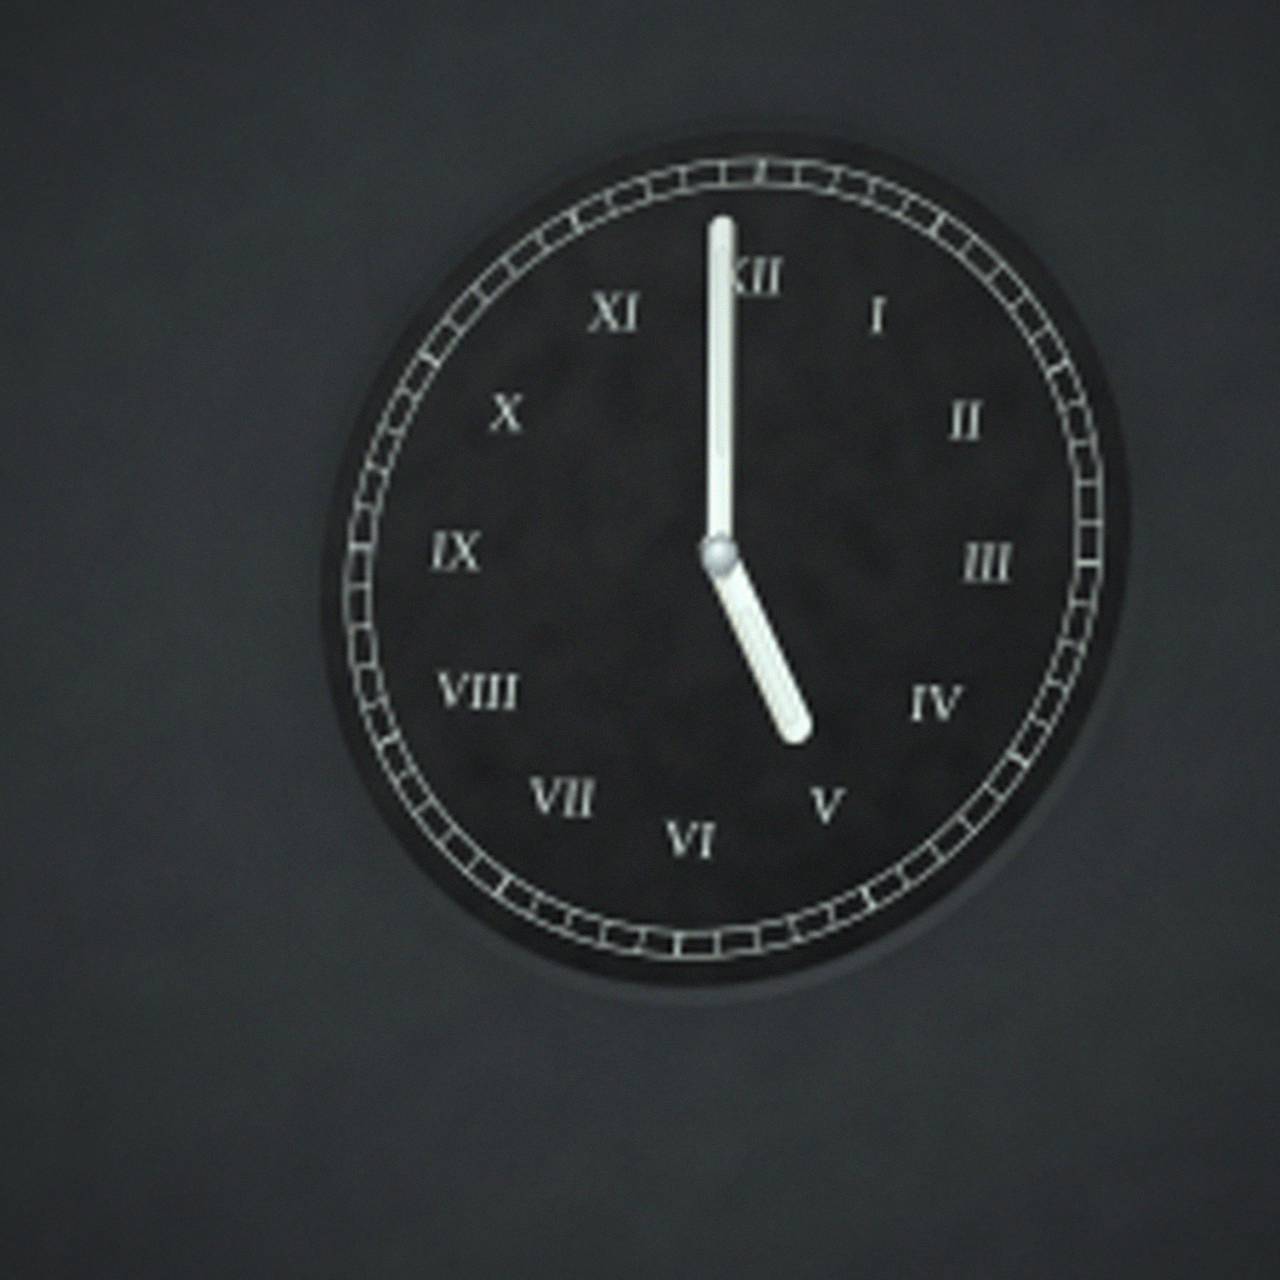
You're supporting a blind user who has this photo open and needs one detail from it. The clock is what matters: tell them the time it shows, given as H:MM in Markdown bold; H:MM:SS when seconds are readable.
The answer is **4:59**
